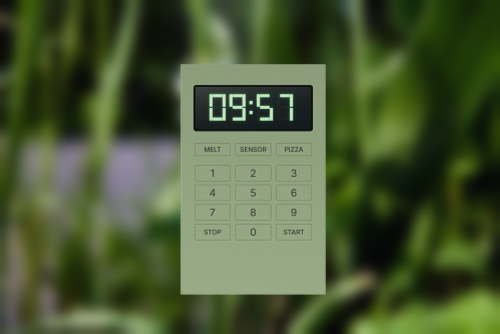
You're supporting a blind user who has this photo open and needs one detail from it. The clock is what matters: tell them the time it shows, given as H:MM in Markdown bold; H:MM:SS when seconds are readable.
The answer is **9:57**
